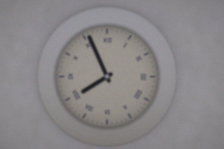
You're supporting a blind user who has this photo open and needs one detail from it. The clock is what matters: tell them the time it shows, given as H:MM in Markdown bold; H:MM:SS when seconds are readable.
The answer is **7:56**
